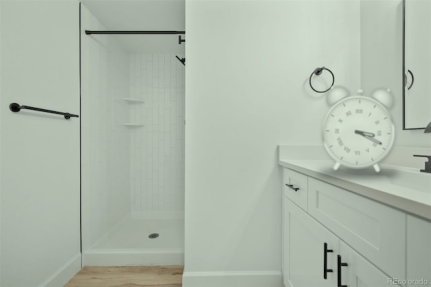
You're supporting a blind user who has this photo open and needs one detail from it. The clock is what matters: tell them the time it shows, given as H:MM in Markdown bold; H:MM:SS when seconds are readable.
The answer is **3:19**
